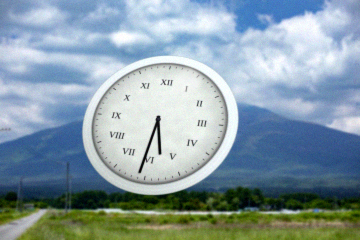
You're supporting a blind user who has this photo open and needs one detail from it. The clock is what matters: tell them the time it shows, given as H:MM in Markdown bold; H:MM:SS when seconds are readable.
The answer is **5:31**
